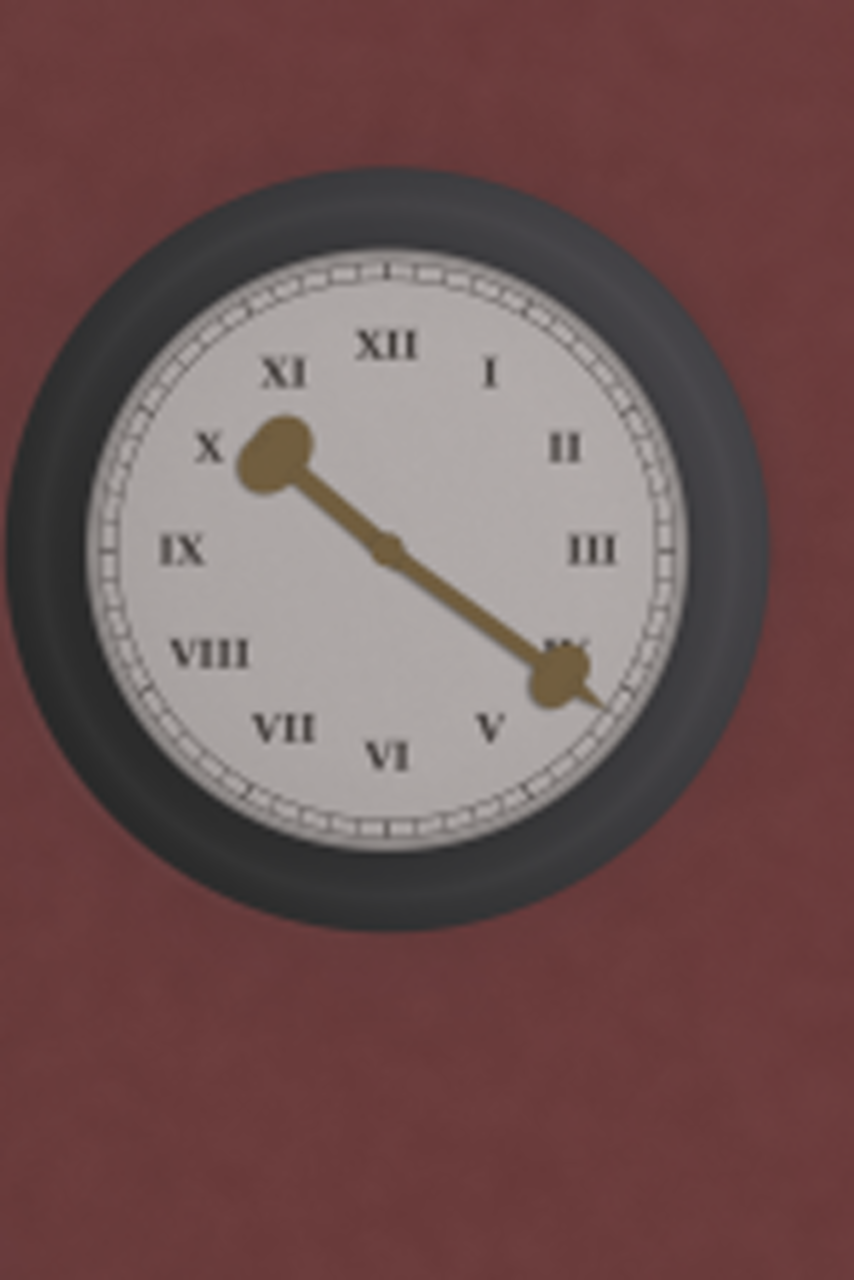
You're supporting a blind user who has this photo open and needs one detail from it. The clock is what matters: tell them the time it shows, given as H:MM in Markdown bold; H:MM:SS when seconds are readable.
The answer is **10:21**
